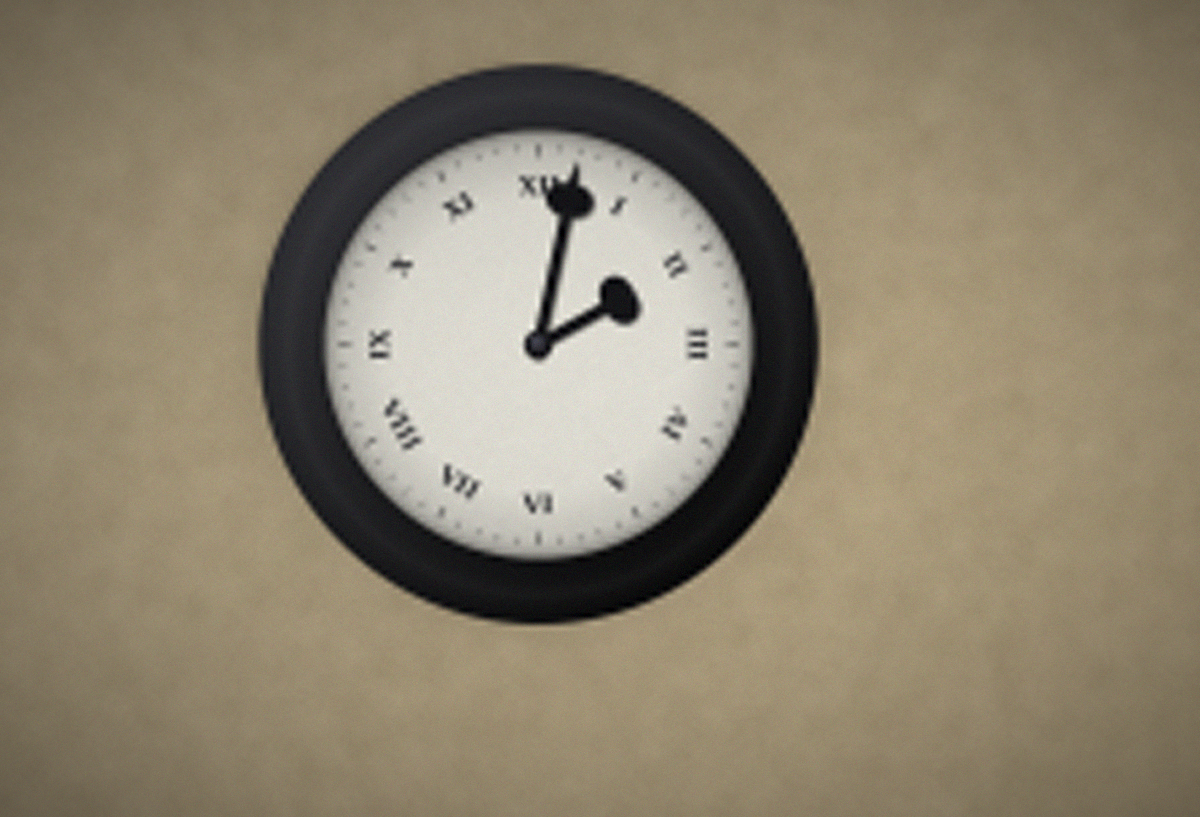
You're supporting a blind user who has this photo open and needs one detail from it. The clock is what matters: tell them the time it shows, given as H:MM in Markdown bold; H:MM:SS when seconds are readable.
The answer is **2:02**
